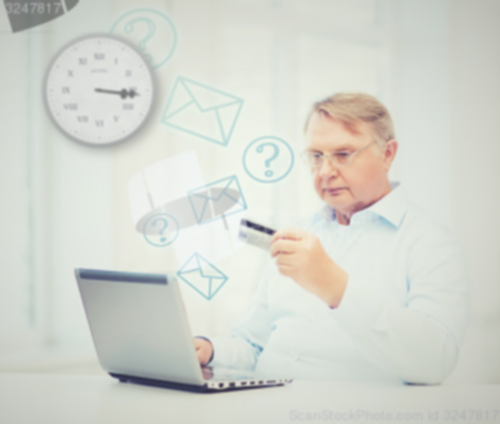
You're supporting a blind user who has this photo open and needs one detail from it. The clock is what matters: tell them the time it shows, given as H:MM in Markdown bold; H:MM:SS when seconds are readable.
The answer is **3:16**
